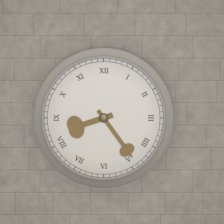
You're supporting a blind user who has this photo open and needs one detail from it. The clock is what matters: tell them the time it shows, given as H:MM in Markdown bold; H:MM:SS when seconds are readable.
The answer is **8:24**
